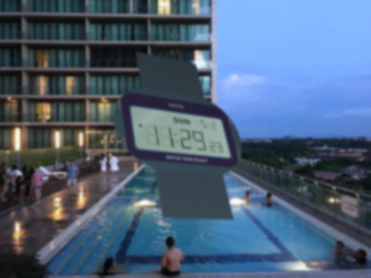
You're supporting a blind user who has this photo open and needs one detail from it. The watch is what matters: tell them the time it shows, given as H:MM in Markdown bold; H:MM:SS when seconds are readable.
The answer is **11:29**
